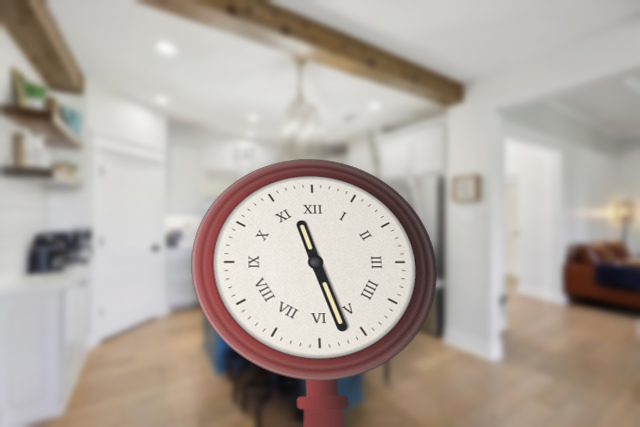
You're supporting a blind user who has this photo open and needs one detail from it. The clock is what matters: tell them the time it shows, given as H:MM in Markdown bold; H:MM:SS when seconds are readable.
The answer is **11:27**
